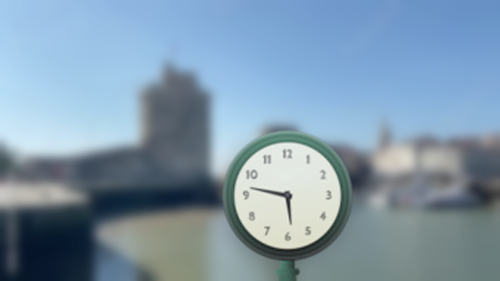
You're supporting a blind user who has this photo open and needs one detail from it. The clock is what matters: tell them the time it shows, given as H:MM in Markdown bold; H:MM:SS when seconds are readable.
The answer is **5:47**
